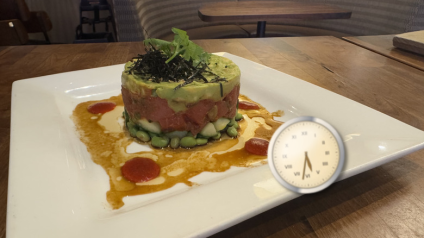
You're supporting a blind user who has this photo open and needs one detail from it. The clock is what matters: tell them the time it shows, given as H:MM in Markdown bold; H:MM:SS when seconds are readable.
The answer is **5:32**
